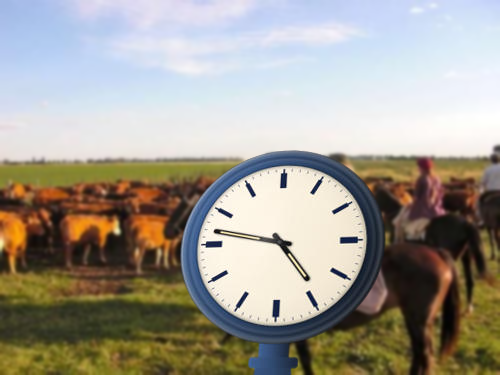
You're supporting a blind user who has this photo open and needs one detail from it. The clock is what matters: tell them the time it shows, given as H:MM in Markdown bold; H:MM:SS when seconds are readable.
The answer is **4:47**
